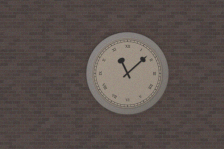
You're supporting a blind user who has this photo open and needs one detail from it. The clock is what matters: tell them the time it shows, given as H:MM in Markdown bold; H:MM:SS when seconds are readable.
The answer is **11:08**
